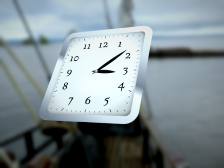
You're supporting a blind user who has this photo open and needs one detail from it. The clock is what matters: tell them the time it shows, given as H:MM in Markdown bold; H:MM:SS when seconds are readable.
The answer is **3:08**
